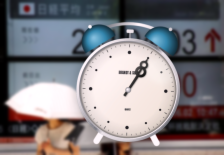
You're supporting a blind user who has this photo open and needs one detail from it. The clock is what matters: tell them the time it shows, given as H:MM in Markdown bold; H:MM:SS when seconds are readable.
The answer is **1:05**
